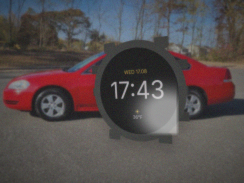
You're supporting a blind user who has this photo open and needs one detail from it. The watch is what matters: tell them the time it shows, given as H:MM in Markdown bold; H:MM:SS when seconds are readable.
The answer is **17:43**
